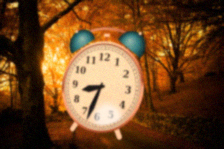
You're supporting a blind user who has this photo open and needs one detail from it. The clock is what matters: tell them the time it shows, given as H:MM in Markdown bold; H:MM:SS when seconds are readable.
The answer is **8:33**
